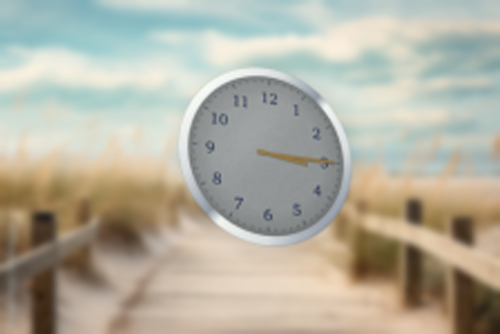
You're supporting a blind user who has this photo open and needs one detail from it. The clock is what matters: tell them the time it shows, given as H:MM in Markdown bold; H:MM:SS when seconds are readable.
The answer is **3:15**
